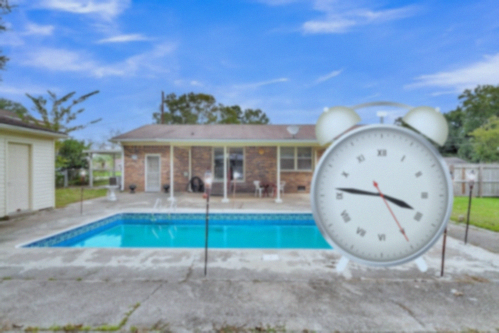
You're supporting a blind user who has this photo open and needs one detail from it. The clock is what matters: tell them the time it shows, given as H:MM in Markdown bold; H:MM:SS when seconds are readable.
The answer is **3:46:25**
